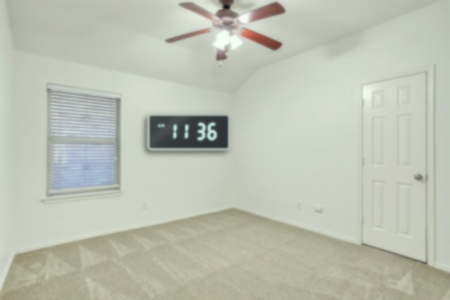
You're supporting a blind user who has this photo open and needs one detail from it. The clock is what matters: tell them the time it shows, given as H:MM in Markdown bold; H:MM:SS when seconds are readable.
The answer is **11:36**
